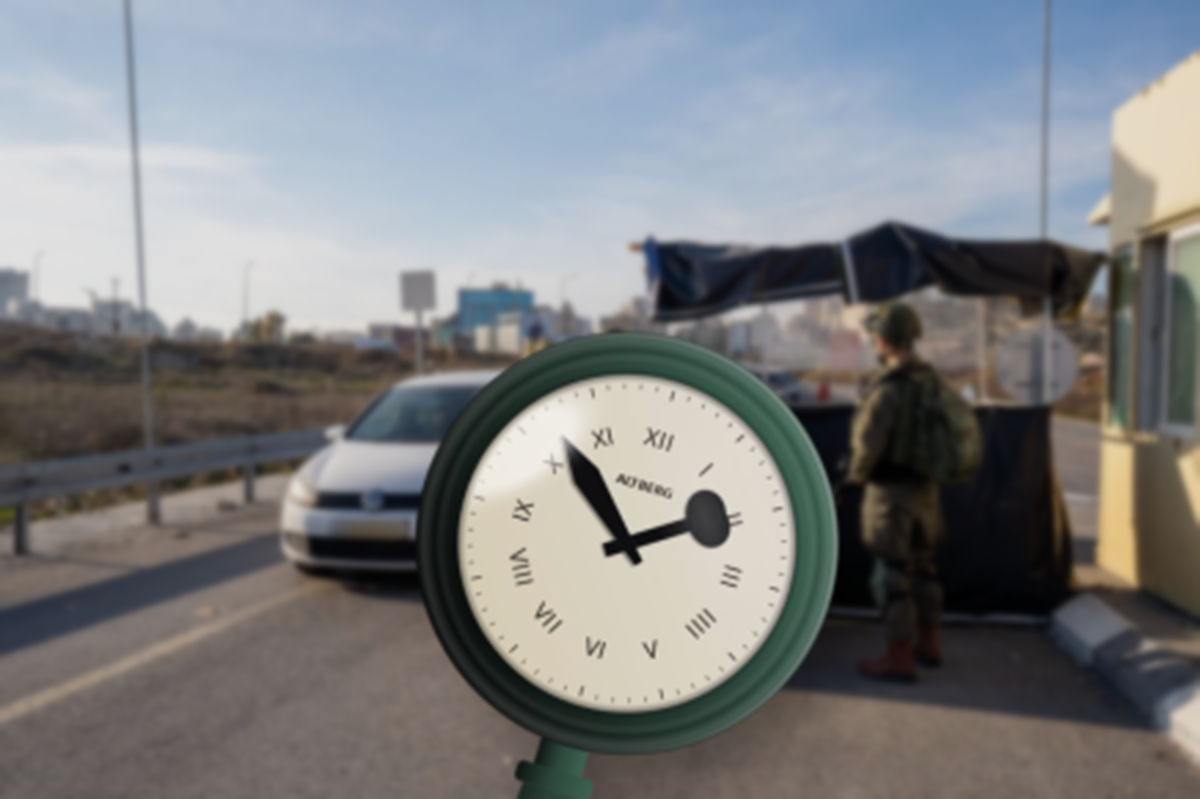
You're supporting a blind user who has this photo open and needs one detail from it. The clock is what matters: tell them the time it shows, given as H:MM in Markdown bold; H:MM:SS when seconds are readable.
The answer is **1:52**
